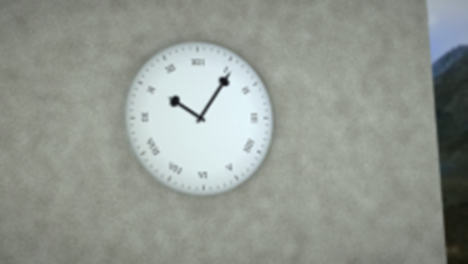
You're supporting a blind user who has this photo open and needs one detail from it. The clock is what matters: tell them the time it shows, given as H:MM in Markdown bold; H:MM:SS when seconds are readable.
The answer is **10:06**
